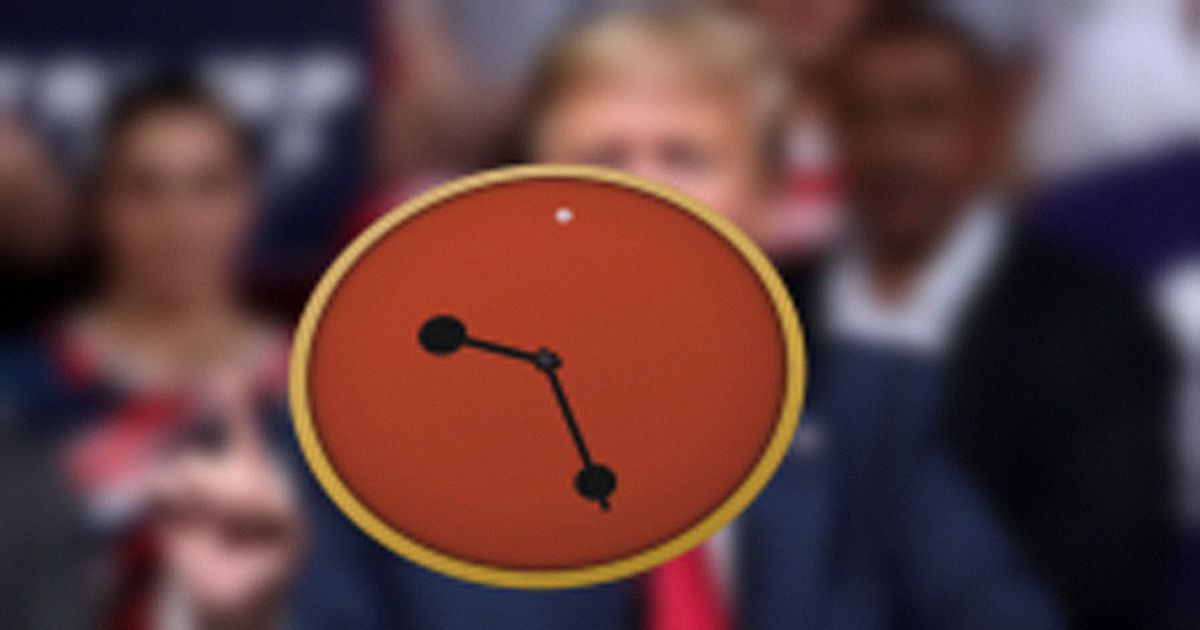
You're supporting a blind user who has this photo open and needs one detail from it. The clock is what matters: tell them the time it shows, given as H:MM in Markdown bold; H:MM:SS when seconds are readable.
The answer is **9:26**
